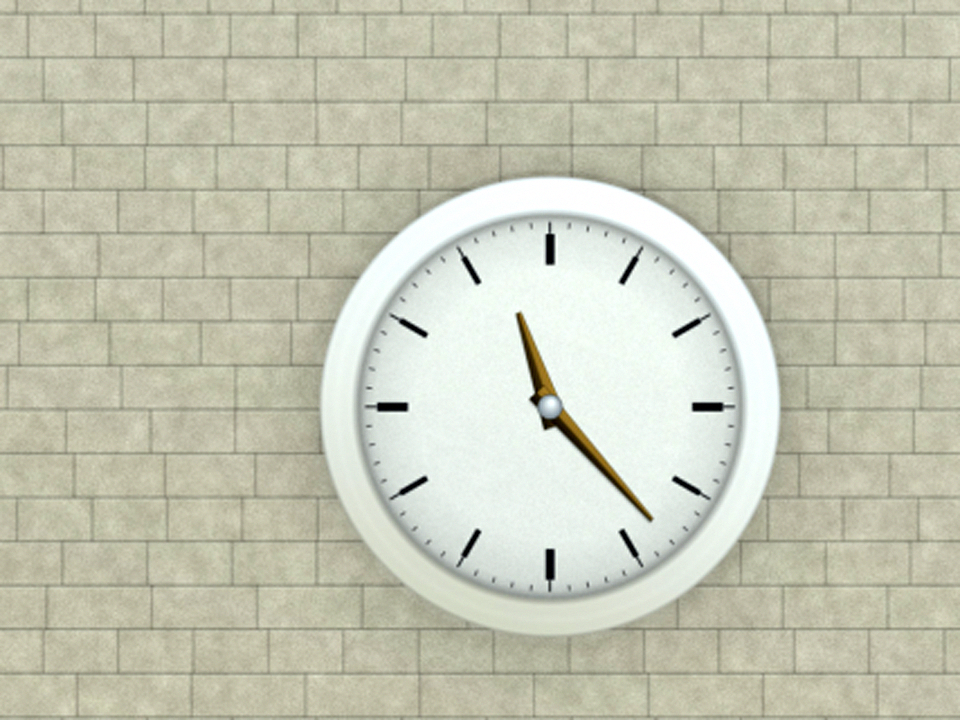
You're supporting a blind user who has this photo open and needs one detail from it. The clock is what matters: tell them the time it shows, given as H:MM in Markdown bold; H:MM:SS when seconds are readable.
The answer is **11:23**
